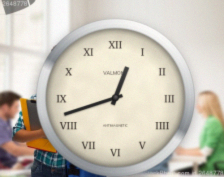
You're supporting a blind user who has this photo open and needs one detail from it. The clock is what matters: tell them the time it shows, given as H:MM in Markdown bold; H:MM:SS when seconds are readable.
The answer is **12:42**
